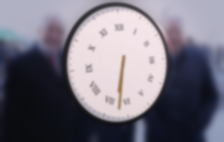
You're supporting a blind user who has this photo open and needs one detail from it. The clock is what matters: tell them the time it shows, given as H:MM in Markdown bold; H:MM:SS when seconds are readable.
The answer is **6:32**
